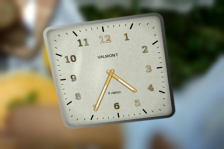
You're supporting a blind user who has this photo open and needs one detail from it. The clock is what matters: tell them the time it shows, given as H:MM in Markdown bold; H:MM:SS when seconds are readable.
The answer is **4:35**
